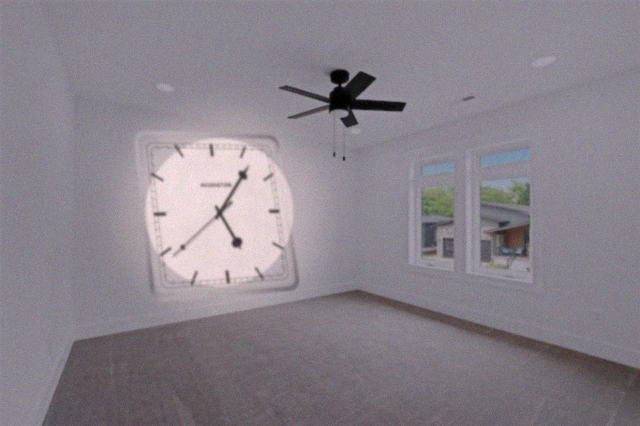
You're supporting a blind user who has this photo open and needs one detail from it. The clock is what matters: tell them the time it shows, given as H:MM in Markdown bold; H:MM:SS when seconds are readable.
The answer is **5:06:39**
